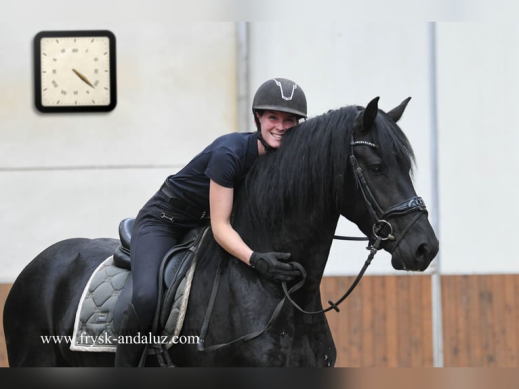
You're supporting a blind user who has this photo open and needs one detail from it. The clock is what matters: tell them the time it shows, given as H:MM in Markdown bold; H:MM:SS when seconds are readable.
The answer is **4:22**
